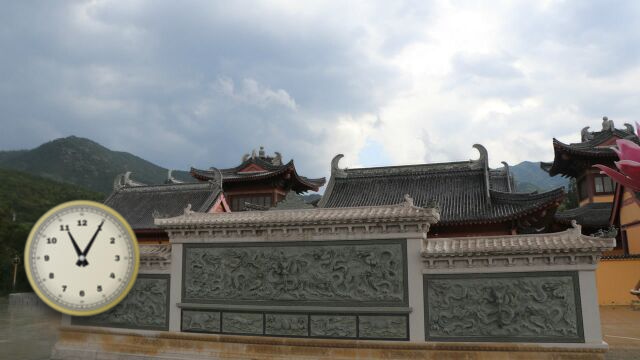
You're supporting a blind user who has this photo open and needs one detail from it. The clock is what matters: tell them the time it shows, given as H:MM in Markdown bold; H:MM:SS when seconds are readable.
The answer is **11:05**
